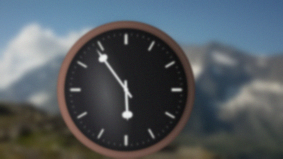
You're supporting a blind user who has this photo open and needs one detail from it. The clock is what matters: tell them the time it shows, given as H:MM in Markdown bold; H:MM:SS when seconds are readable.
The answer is **5:54**
